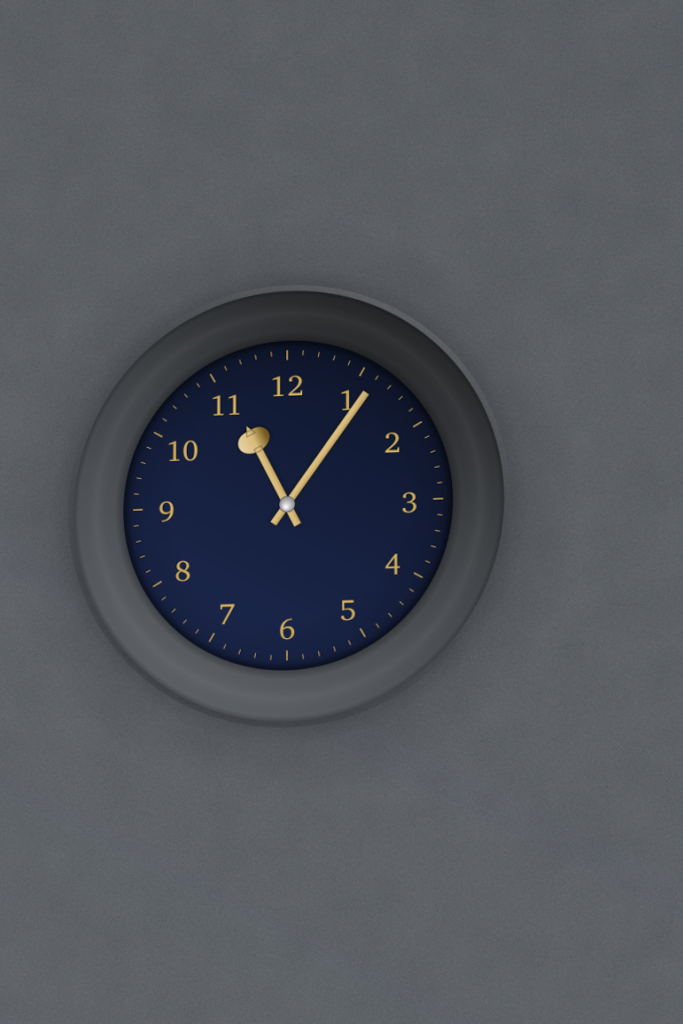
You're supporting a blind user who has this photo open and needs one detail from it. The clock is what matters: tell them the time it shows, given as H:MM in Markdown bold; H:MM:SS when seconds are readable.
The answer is **11:06**
